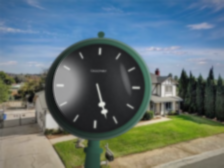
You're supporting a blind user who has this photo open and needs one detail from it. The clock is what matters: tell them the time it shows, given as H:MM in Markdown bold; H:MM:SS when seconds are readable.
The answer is **5:27**
